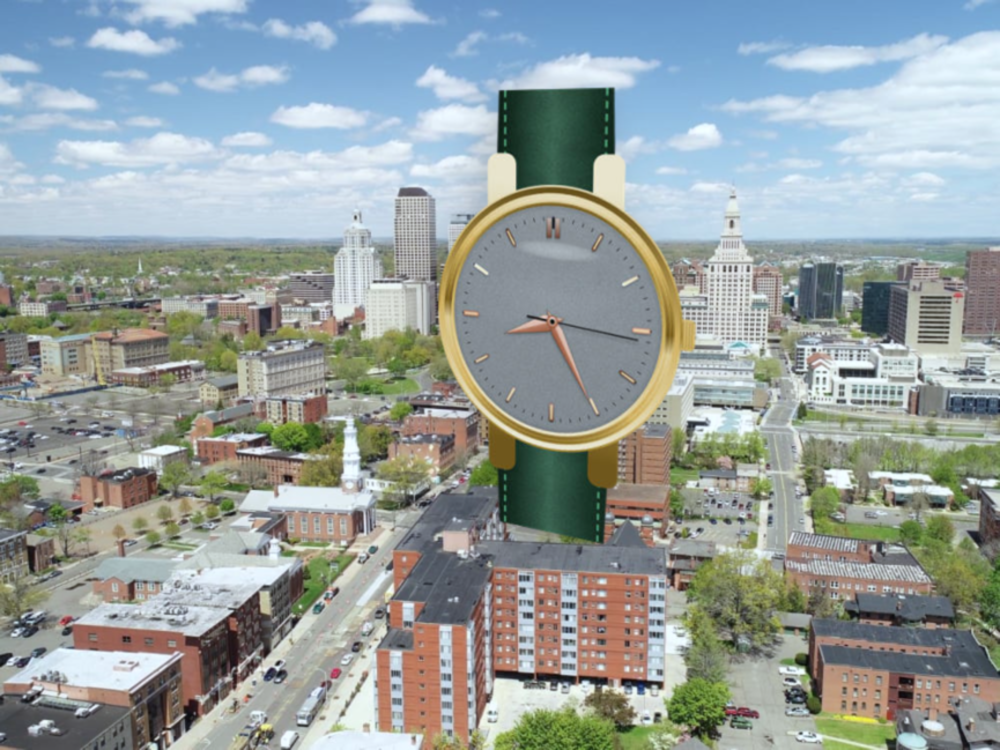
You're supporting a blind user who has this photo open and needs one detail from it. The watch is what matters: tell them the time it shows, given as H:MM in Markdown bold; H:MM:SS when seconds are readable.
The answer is **8:25:16**
